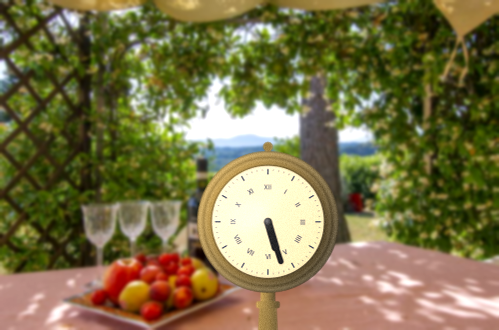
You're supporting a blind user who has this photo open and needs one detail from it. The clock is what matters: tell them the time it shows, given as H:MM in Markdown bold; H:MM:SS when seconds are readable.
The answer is **5:27**
